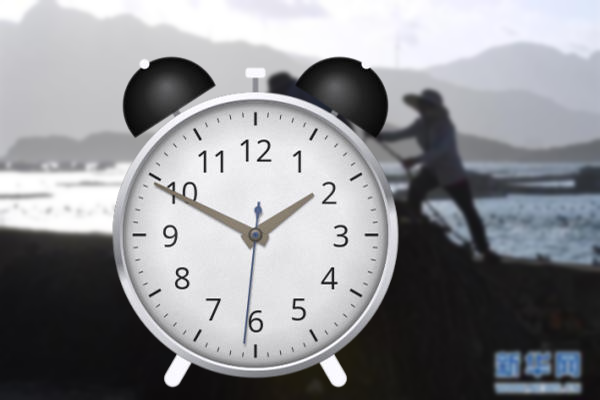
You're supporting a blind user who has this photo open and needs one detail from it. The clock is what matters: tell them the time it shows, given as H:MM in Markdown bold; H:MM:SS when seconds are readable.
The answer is **1:49:31**
